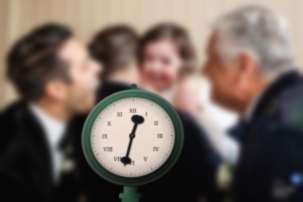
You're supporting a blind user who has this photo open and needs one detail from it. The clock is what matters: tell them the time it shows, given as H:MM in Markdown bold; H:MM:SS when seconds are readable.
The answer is **12:32**
